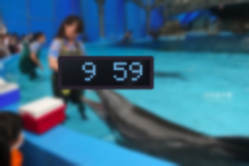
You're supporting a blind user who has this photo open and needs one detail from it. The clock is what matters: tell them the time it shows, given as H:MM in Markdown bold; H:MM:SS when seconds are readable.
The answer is **9:59**
